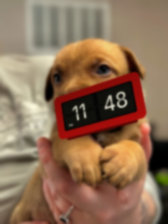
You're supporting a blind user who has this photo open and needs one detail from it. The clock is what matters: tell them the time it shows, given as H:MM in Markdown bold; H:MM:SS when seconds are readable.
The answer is **11:48**
